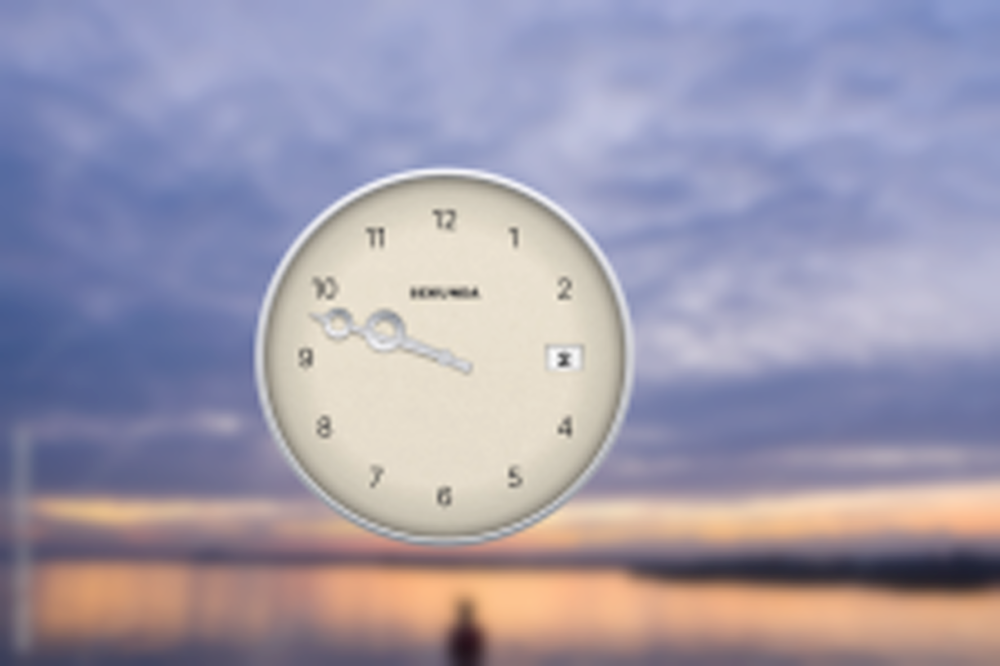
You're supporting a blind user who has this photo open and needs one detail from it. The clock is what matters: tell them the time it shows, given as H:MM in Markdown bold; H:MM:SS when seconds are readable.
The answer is **9:48**
